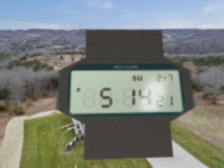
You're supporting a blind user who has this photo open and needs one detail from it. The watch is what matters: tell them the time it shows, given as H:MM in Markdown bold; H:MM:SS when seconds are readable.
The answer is **5:14:21**
